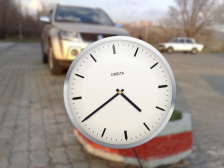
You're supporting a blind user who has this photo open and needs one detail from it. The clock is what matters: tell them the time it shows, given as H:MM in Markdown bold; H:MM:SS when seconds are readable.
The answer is **4:40**
